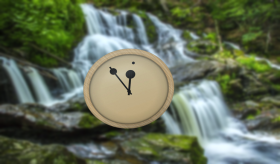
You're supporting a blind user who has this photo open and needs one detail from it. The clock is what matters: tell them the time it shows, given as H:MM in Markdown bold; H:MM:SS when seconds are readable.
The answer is **11:53**
